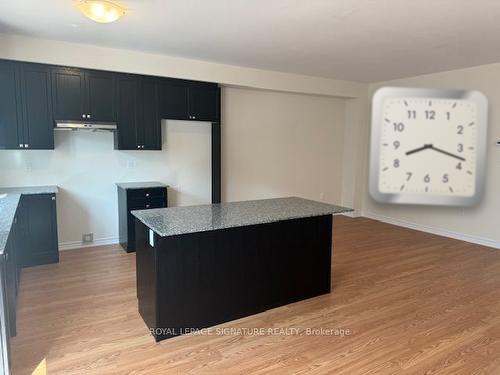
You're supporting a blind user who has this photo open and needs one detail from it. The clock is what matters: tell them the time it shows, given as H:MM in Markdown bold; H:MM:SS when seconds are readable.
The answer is **8:18**
